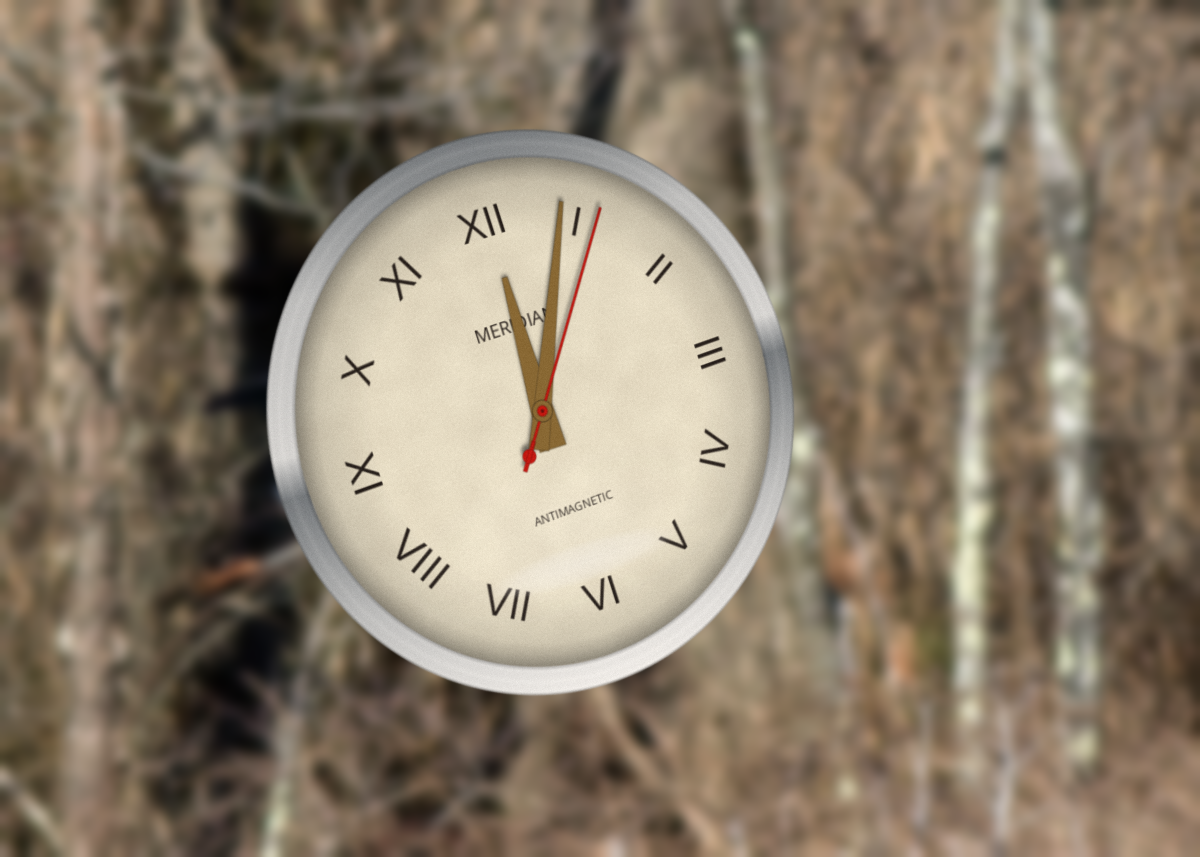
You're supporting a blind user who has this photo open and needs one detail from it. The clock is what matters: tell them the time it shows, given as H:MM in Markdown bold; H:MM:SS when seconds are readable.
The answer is **12:04:06**
